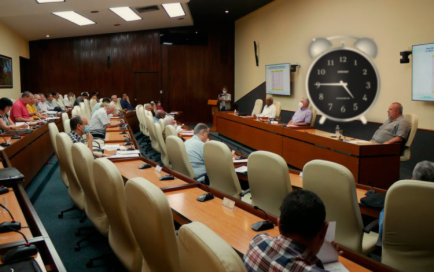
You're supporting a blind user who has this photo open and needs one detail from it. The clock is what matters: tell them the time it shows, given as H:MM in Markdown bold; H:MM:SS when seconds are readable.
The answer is **4:45**
